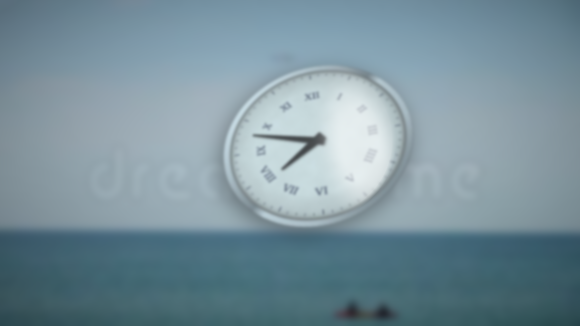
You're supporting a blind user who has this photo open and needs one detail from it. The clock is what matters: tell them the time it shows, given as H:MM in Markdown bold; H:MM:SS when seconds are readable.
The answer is **7:48**
